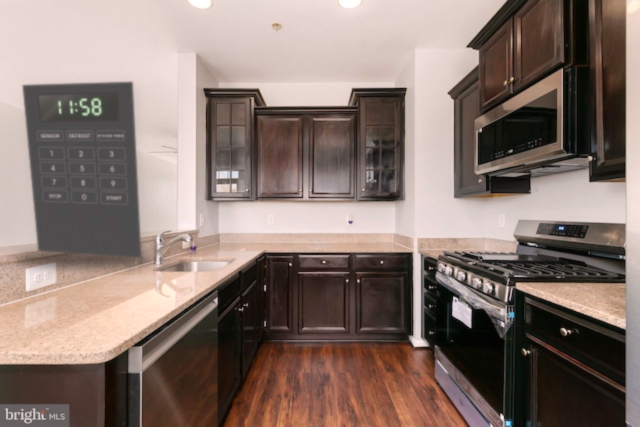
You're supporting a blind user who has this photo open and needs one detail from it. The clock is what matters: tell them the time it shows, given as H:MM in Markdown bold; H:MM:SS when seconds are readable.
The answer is **11:58**
